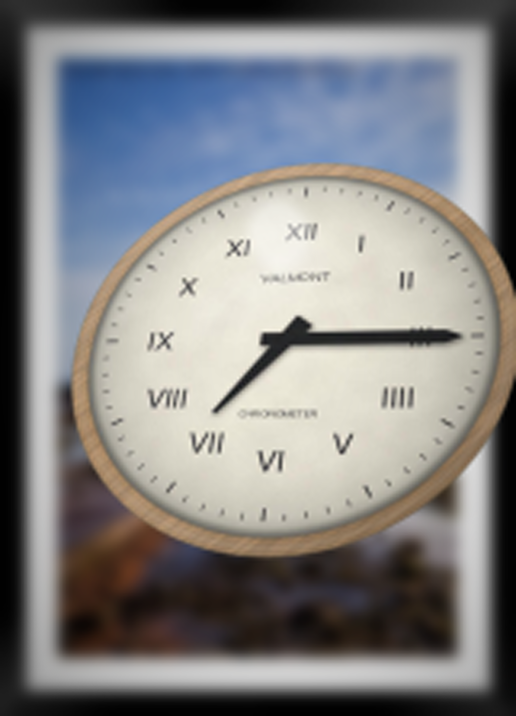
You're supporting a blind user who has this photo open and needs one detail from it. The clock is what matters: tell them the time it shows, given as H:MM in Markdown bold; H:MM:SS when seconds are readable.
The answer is **7:15**
